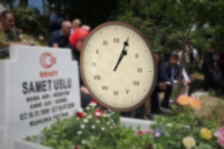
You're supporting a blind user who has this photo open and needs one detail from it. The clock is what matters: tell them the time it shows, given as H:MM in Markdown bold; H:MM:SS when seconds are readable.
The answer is **1:04**
